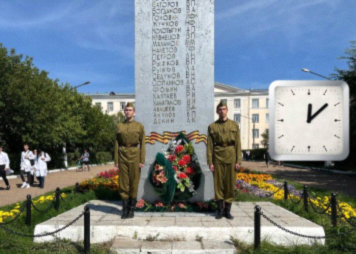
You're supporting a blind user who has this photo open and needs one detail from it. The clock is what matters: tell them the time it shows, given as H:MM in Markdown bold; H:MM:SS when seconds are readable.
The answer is **12:08**
